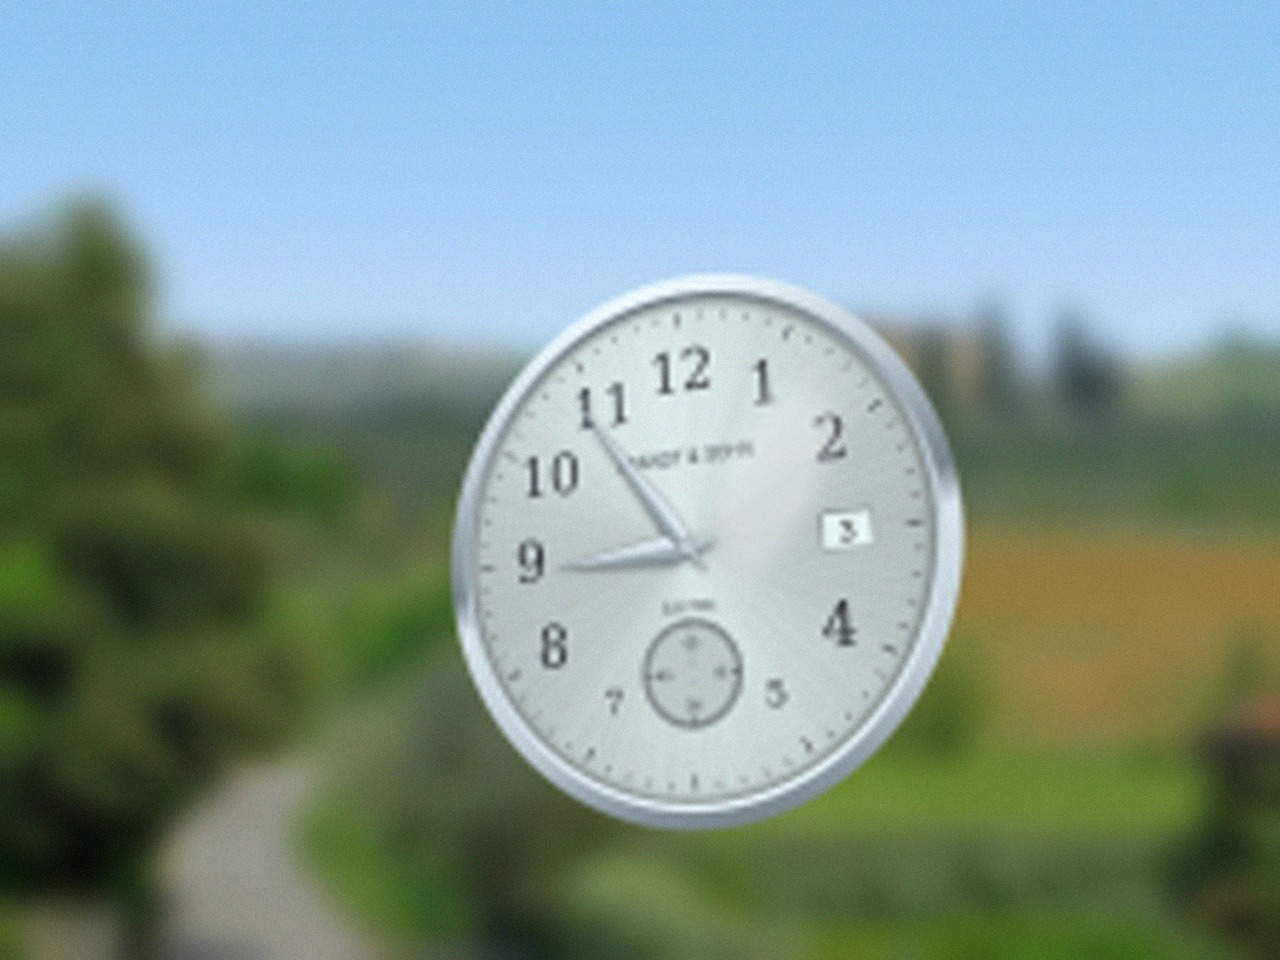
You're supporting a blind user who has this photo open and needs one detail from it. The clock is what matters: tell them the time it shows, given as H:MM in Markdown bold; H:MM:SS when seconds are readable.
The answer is **8:54**
